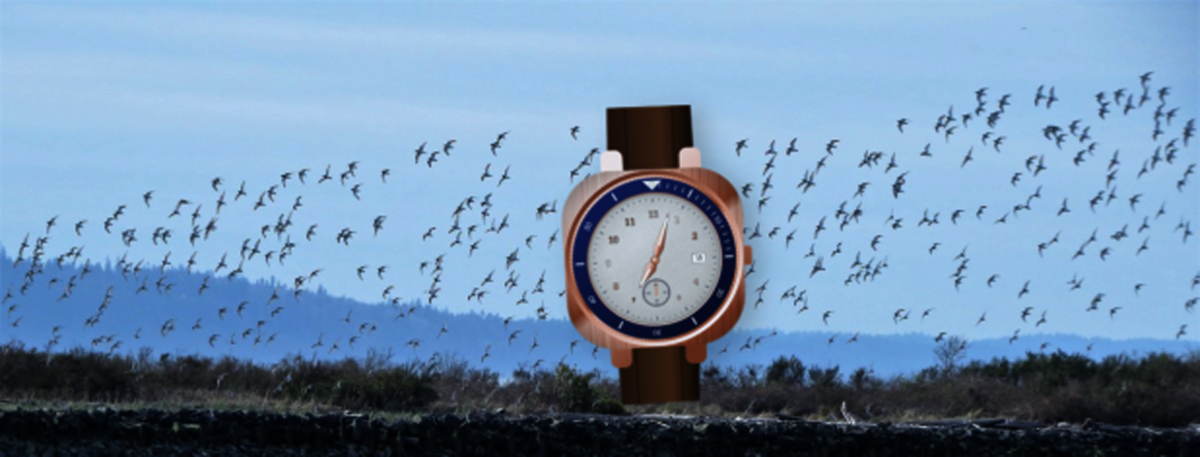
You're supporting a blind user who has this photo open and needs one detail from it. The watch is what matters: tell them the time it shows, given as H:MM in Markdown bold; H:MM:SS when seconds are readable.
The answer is **7:03**
